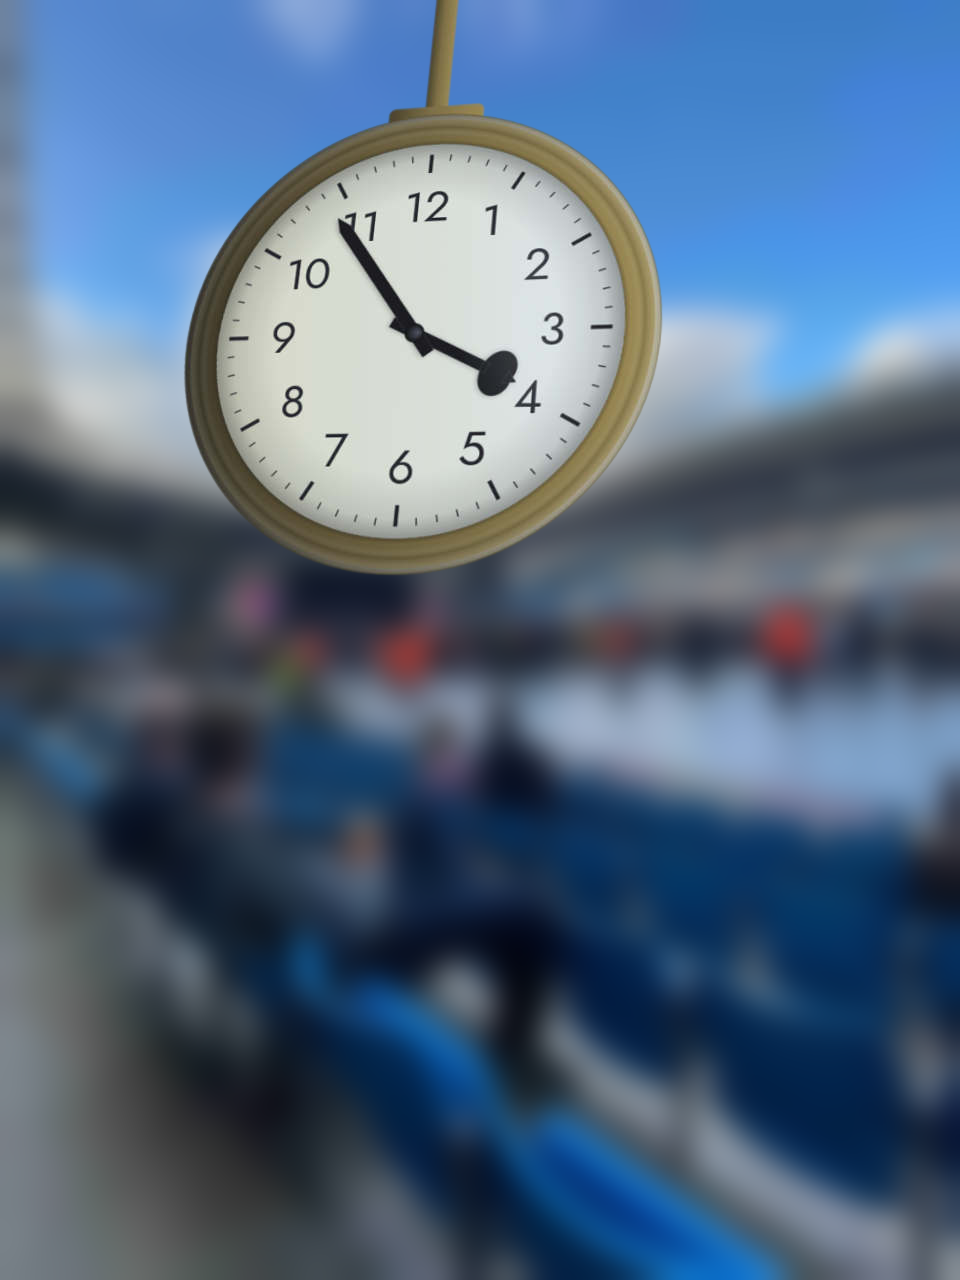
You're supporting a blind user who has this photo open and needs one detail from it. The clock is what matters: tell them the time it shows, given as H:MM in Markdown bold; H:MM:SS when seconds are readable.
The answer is **3:54**
